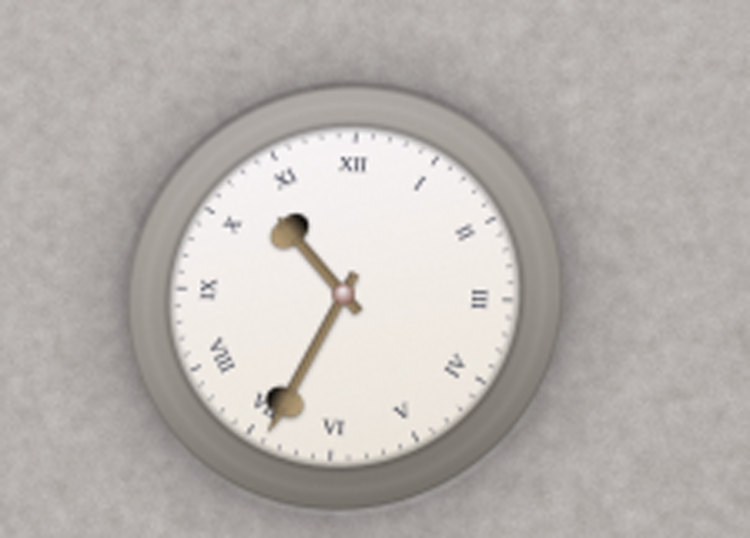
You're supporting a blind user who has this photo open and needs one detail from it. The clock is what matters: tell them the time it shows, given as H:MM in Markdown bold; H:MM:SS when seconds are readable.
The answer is **10:34**
